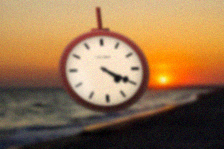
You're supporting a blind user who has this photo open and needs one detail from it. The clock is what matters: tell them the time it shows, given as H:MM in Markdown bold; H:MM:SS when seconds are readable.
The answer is **4:20**
